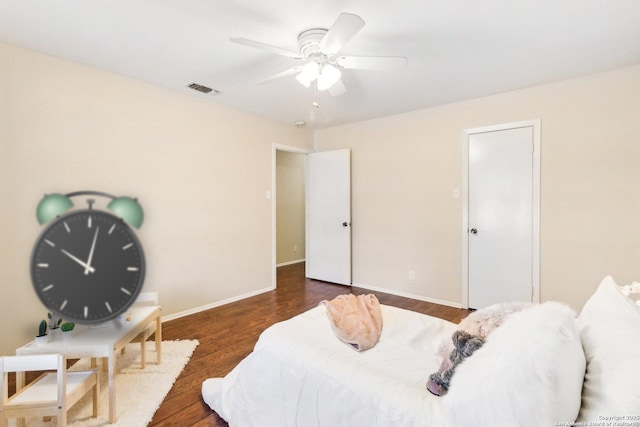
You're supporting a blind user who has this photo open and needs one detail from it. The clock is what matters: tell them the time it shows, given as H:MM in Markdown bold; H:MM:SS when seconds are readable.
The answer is **10:02**
